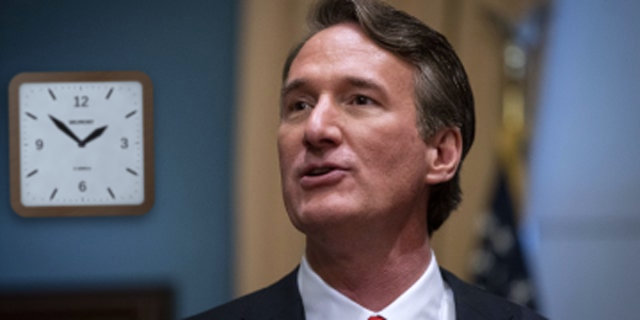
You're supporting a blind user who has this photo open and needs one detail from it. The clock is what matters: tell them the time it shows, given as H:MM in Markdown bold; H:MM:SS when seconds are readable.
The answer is **1:52**
